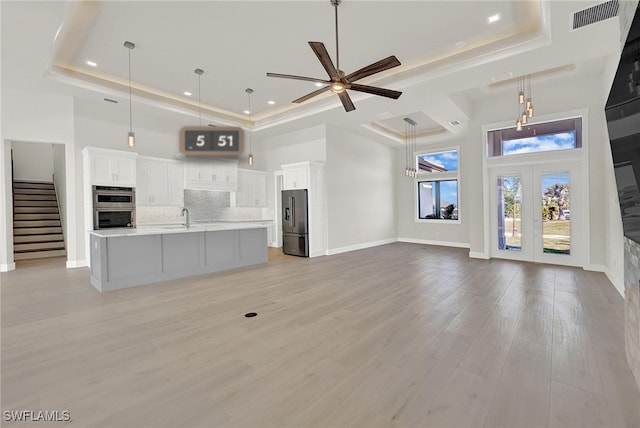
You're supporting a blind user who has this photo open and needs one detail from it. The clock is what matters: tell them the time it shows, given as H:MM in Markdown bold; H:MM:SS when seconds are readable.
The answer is **5:51**
